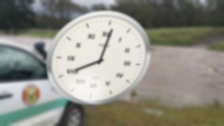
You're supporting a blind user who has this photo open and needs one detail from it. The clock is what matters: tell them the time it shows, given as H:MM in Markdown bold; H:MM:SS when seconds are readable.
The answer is **8:01**
